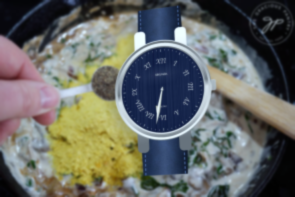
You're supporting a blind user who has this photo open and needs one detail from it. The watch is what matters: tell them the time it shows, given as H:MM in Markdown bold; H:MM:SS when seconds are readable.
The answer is **6:32**
